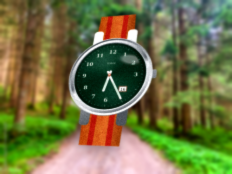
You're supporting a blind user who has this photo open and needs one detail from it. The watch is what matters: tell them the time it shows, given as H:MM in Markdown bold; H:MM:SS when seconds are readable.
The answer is **6:25**
